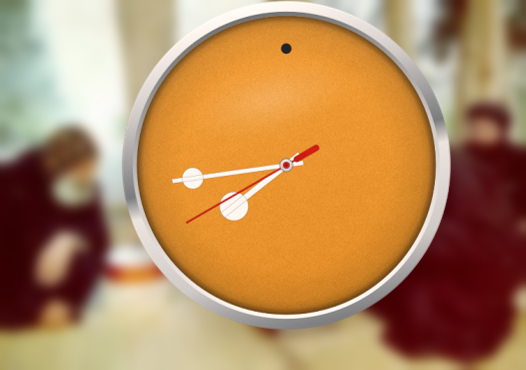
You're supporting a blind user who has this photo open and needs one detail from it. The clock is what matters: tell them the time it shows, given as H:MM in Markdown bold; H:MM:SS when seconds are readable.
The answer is **7:43:40**
